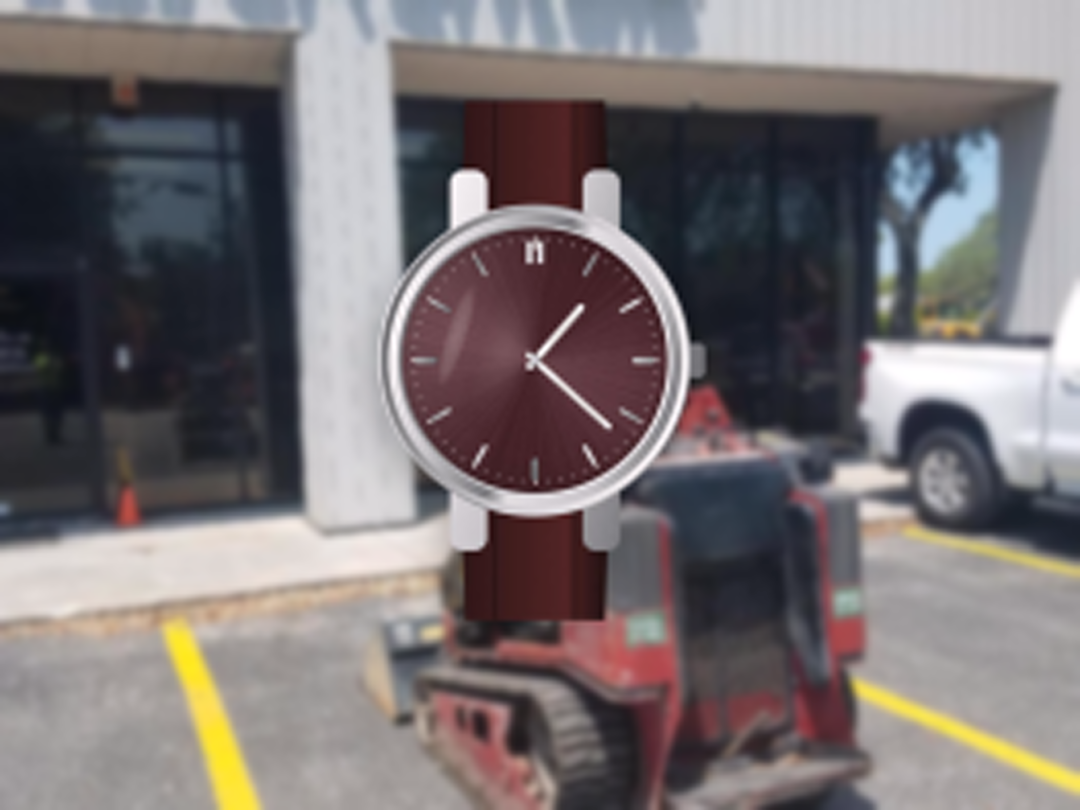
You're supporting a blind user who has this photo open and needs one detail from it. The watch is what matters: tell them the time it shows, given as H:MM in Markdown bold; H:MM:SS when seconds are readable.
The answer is **1:22**
